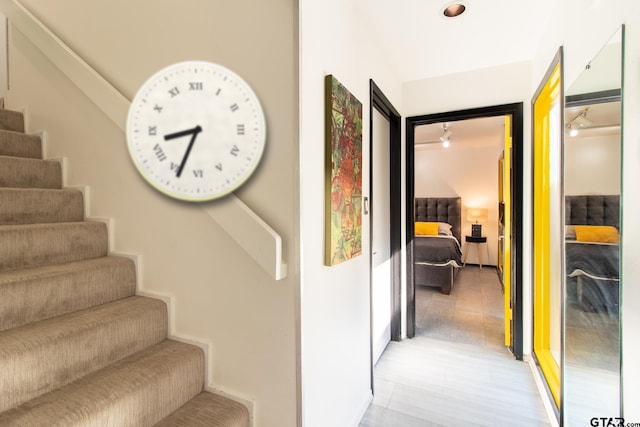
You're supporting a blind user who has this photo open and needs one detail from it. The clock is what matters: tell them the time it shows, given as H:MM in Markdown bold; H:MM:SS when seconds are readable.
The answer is **8:34**
